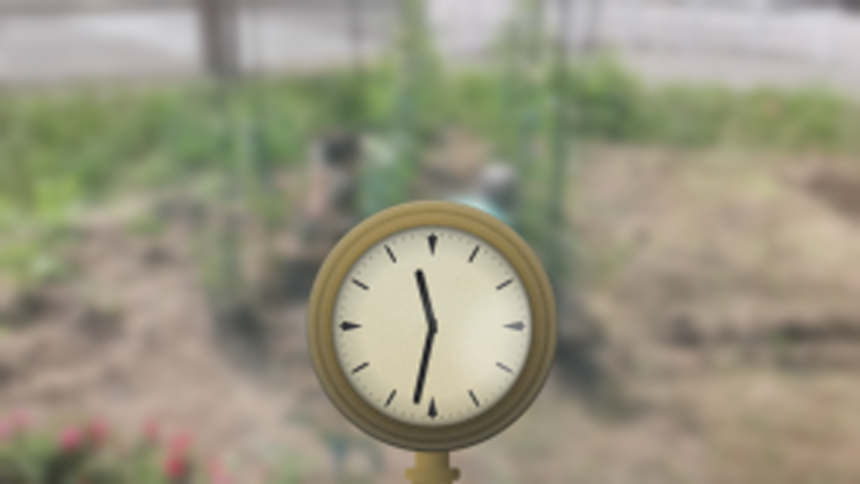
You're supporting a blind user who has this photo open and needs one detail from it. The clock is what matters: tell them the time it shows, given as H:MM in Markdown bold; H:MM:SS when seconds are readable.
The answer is **11:32**
